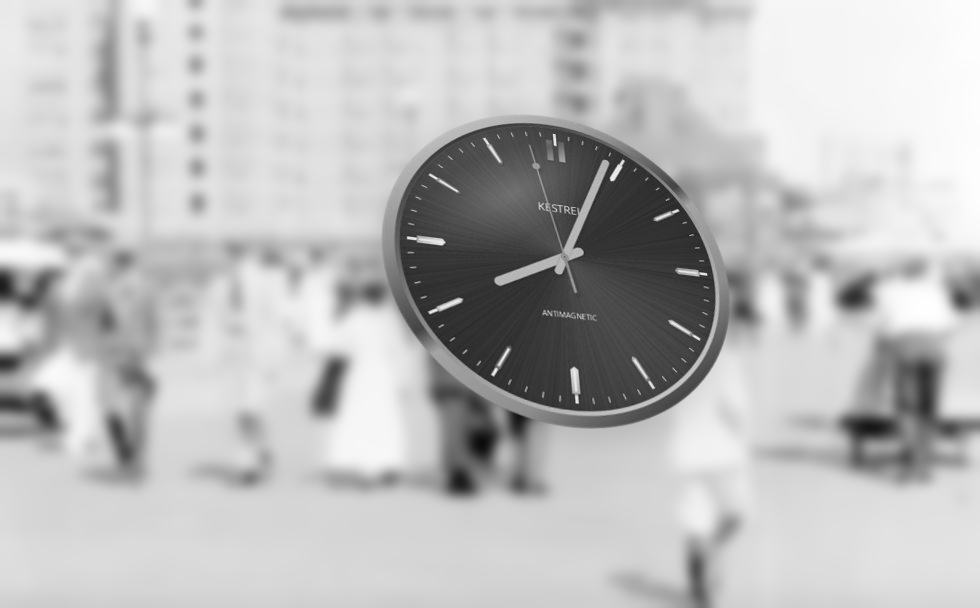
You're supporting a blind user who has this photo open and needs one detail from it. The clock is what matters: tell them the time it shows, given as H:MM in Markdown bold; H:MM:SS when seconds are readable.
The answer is **8:03:58**
